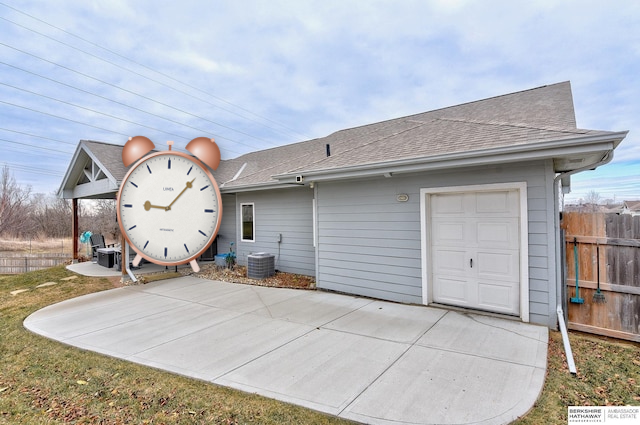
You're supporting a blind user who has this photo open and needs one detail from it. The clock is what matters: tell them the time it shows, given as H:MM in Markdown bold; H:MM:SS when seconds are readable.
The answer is **9:07**
